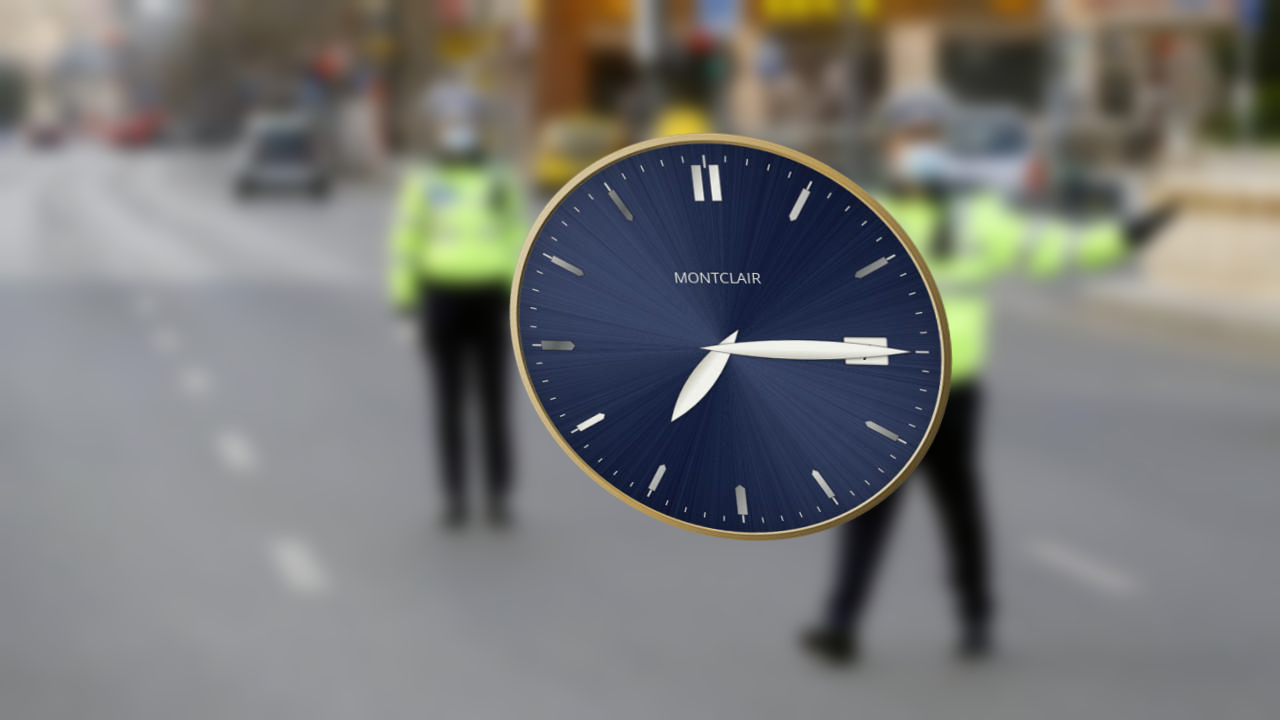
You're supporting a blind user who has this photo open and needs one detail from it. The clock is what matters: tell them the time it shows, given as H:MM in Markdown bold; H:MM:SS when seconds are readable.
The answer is **7:15**
